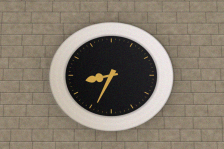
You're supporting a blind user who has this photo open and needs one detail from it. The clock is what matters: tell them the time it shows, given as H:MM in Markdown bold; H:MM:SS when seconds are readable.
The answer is **8:34**
